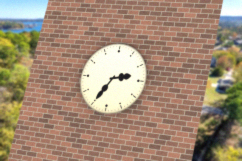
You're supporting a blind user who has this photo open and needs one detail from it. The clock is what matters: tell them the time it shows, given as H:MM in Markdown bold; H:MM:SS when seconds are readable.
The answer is **2:35**
